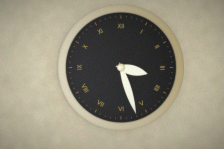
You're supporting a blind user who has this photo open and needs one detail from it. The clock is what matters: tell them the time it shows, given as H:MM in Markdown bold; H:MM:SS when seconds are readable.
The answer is **3:27**
